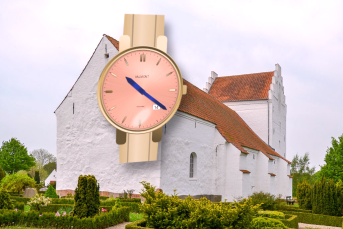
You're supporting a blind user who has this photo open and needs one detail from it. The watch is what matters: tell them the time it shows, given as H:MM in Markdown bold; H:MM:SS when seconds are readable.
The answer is **10:21**
